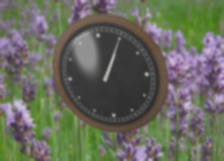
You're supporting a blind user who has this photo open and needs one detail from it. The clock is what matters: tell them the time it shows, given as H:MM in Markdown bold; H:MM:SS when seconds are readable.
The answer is **1:05**
